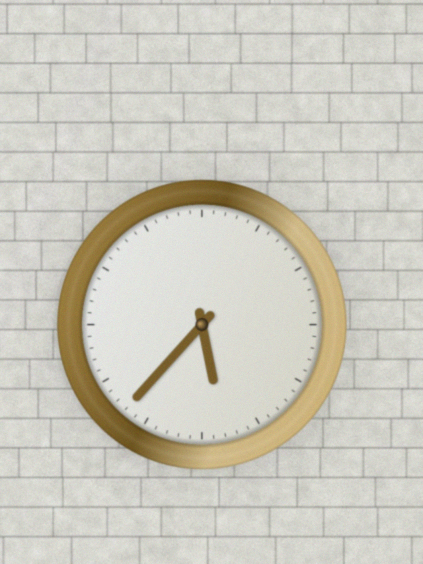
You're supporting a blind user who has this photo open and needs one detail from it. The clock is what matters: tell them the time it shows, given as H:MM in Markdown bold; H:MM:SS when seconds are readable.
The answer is **5:37**
